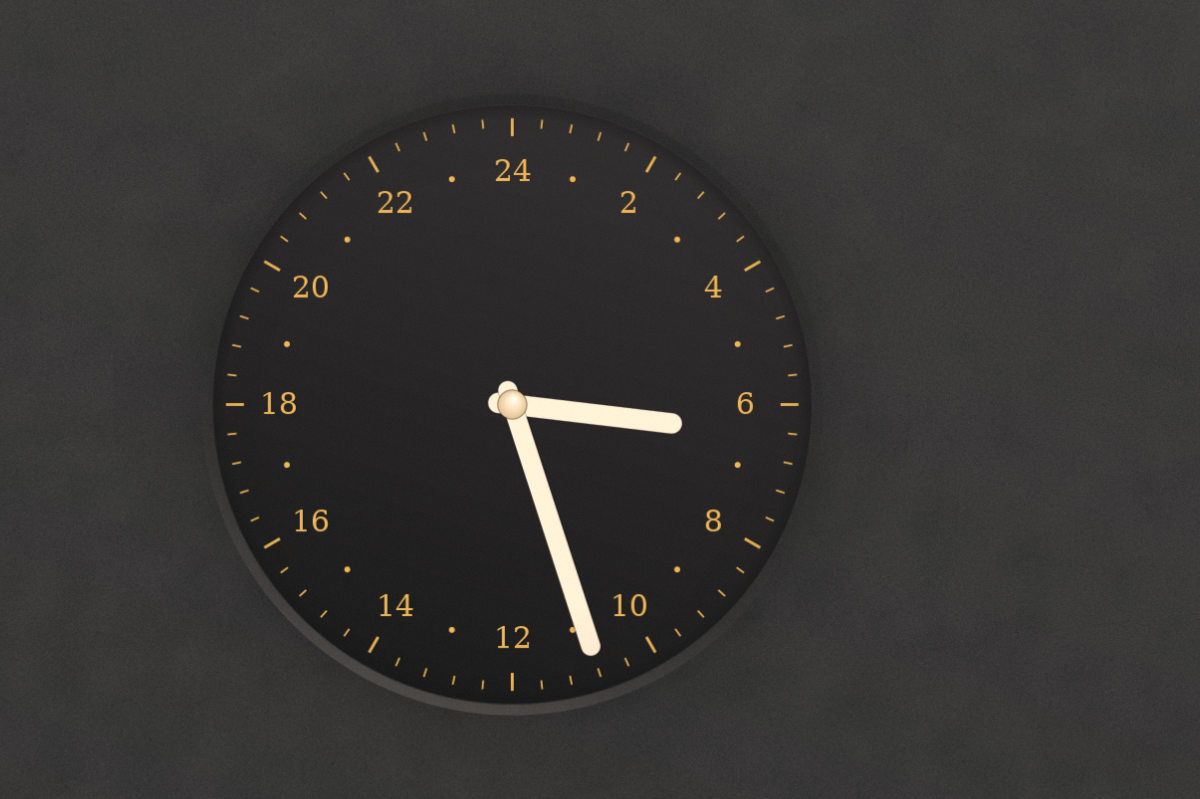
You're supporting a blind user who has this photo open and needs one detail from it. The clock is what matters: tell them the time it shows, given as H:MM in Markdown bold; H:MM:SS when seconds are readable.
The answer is **6:27**
